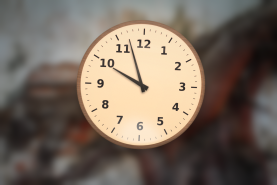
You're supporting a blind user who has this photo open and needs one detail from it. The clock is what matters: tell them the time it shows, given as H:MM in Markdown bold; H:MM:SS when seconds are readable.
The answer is **9:57**
